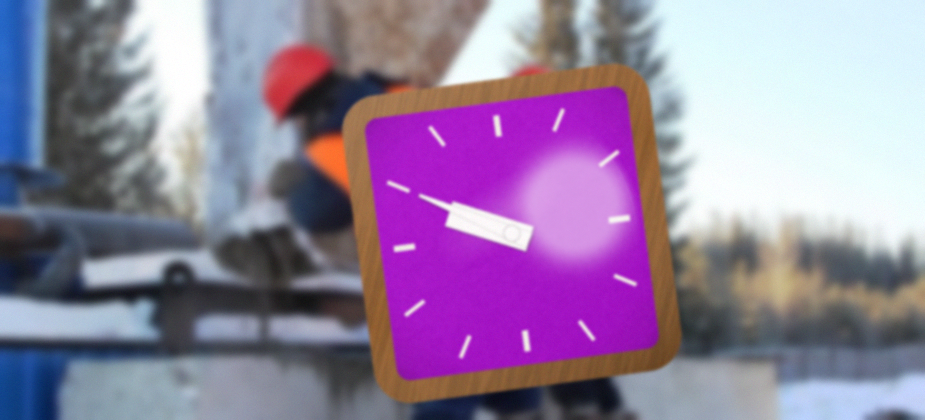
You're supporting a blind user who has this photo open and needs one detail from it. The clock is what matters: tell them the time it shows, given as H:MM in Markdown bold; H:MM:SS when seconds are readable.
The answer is **9:50**
